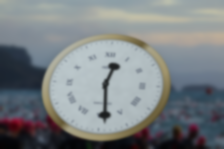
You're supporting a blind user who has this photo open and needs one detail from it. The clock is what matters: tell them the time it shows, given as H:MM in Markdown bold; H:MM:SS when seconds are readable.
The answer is **12:29**
